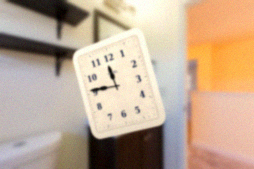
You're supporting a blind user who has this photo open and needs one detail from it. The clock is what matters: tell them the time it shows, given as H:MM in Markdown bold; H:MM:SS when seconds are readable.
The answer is **11:46**
